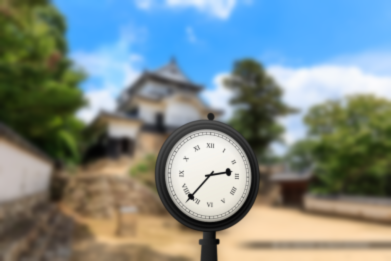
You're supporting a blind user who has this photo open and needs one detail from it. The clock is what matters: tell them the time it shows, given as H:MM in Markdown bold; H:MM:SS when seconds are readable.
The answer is **2:37**
